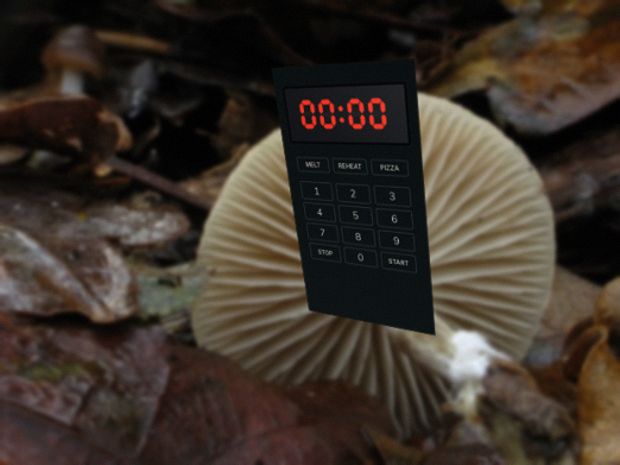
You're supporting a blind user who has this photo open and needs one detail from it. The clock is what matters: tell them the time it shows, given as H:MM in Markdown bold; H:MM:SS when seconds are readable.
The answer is **0:00**
